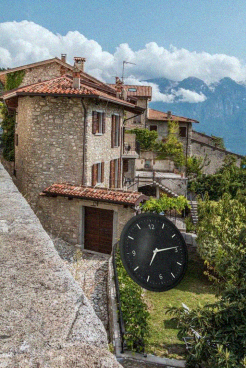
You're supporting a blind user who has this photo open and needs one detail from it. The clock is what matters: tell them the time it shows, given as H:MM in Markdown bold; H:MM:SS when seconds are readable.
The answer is **7:14**
